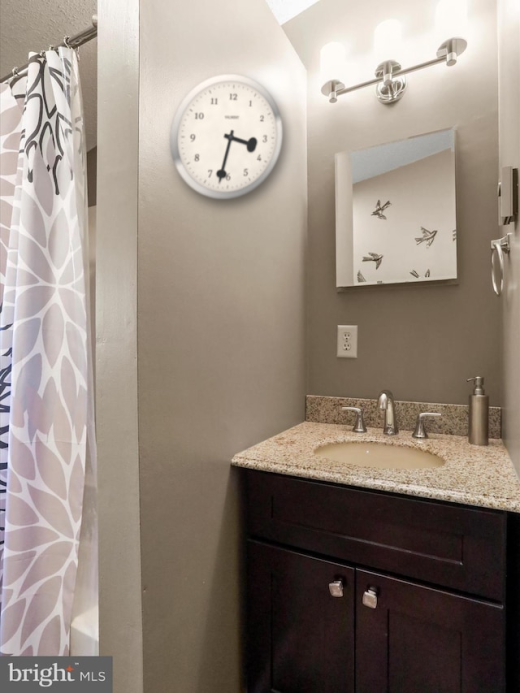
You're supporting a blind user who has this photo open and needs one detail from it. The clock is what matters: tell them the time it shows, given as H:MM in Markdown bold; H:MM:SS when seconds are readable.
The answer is **3:32**
